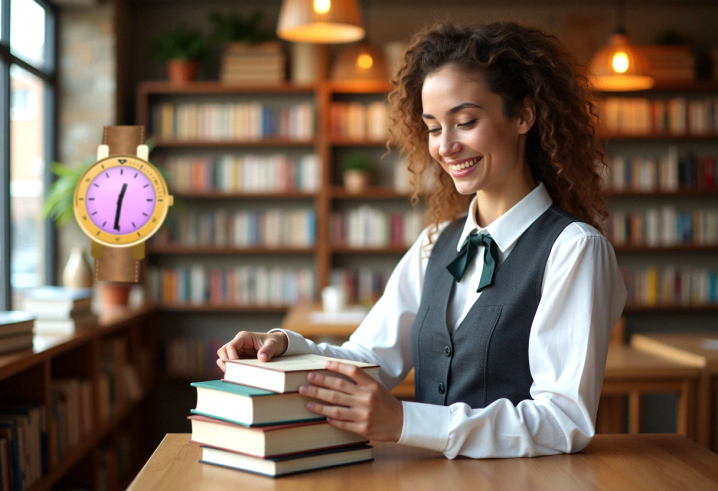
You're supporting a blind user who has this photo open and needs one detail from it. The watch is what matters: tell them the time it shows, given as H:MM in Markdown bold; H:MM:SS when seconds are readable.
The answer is **12:31**
